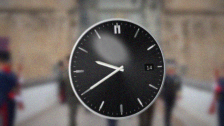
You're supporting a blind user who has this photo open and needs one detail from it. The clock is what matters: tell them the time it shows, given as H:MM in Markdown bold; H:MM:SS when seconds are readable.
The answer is **9:40**
